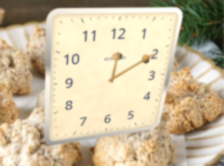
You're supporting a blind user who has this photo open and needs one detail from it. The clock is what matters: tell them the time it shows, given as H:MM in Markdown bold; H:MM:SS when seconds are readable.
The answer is **12:10**
